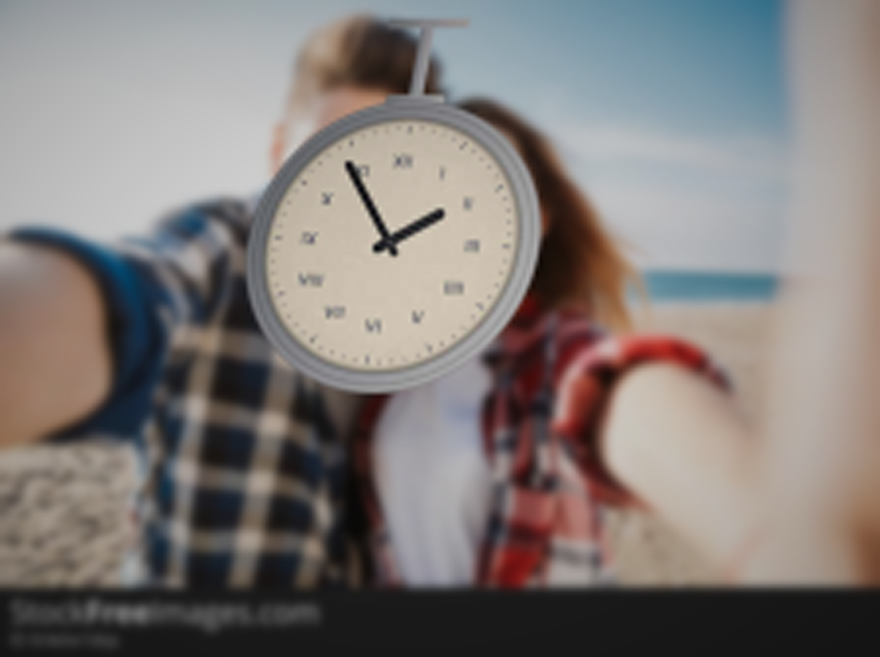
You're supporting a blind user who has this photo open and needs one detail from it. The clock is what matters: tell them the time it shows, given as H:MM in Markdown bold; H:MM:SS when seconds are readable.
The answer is **1:54**
